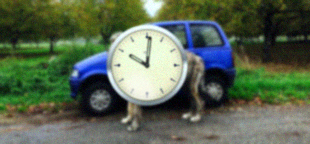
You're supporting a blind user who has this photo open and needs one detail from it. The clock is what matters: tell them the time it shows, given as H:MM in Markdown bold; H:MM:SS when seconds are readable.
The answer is **10:01**
